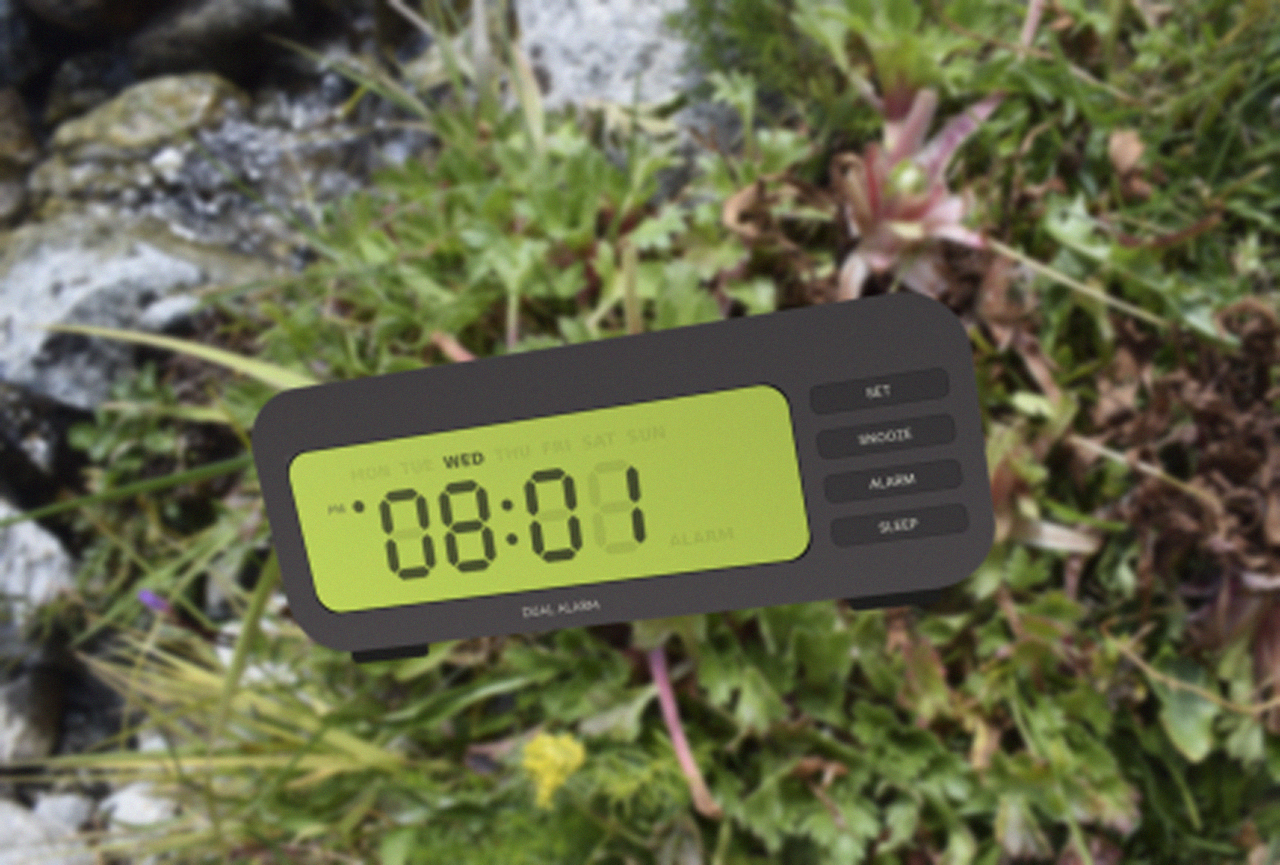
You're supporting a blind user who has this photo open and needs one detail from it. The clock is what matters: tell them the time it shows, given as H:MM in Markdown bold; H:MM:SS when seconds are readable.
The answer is **8:01**
